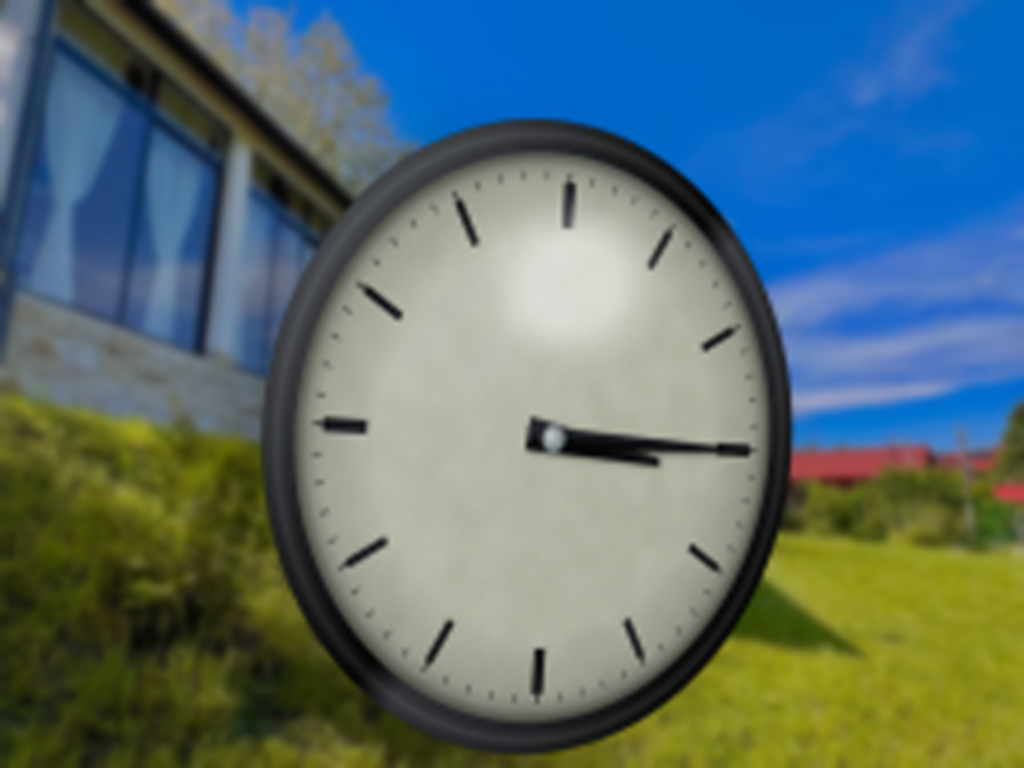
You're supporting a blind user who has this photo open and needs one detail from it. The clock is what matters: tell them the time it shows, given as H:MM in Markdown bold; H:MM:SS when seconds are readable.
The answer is **3:15**
